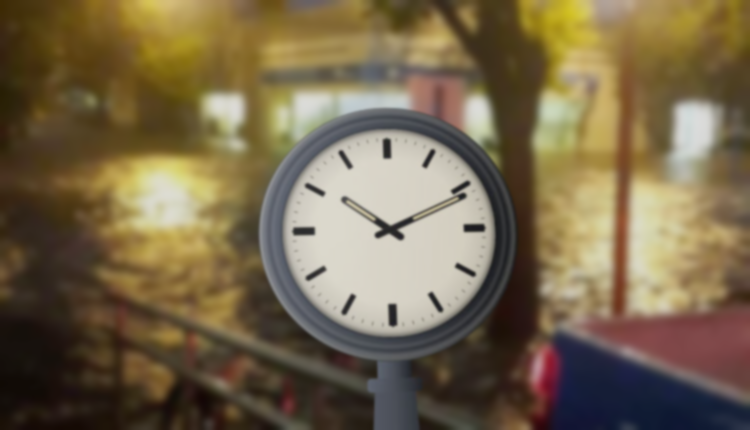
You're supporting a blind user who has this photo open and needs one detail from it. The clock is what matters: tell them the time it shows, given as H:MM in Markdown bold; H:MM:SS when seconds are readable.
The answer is **10:11**
